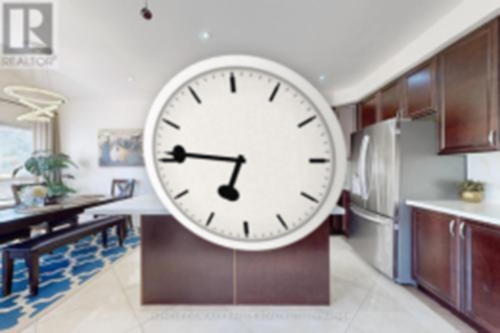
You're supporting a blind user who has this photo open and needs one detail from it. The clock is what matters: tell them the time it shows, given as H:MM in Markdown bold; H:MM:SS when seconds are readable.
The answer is **6:46**
